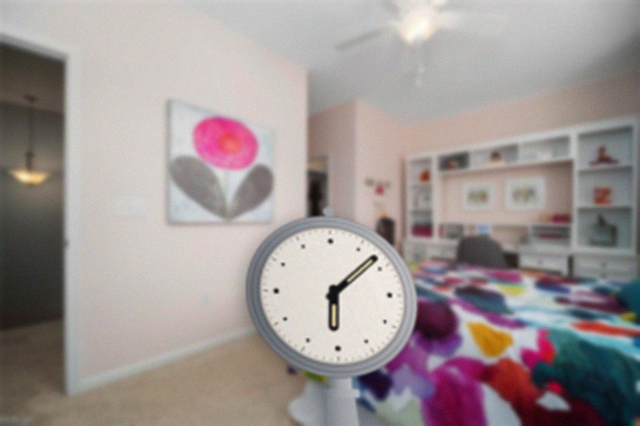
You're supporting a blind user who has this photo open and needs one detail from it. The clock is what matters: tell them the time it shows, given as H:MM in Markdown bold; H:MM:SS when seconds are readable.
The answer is **6:08**
